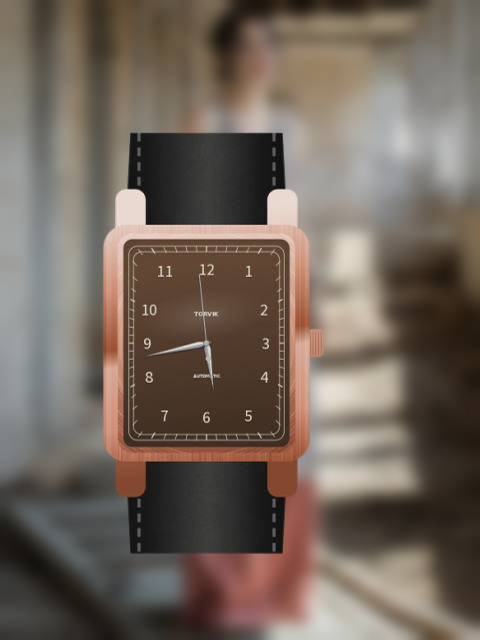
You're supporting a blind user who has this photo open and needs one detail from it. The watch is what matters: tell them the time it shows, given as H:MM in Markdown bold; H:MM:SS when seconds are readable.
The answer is **5:42:59**
